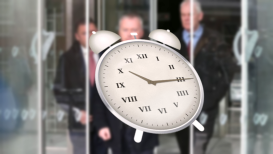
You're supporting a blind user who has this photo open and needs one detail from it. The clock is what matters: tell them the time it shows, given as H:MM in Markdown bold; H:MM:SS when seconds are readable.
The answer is **10:15**
